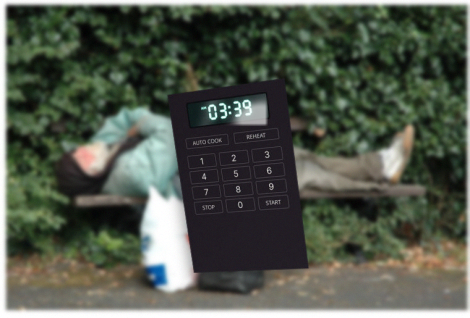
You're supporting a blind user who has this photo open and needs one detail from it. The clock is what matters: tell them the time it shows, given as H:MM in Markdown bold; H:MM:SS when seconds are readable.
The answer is **3:39**
